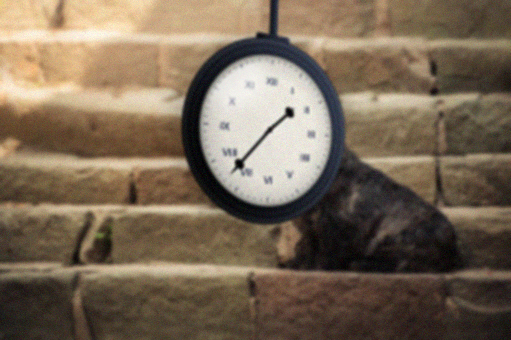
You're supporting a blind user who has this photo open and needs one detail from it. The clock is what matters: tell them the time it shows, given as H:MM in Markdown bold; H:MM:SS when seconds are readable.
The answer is **1:37**
